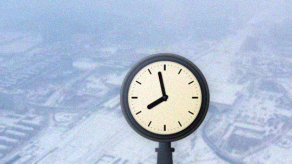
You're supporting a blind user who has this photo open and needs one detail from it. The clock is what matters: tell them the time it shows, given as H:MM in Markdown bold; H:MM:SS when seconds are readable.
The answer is **7:58**
